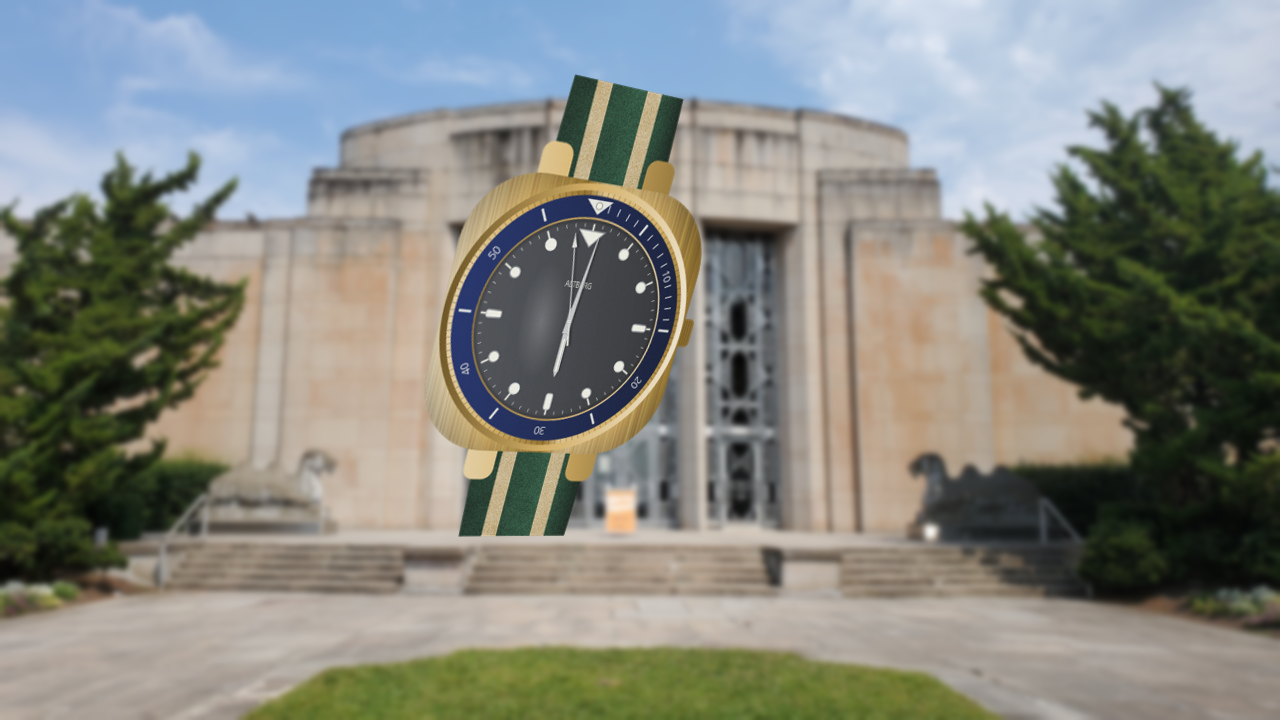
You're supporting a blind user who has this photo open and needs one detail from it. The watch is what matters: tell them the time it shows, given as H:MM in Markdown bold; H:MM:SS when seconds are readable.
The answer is **6:00:58**
